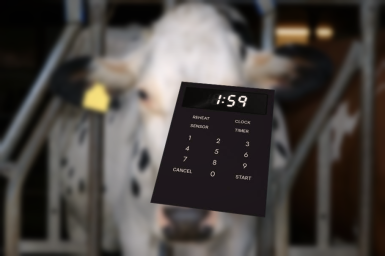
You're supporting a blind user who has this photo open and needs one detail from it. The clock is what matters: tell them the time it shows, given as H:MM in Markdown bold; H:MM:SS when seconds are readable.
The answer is **1:59**
